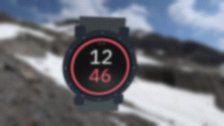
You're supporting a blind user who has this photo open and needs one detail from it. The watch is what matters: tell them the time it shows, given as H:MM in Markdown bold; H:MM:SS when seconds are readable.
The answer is **12:46**
